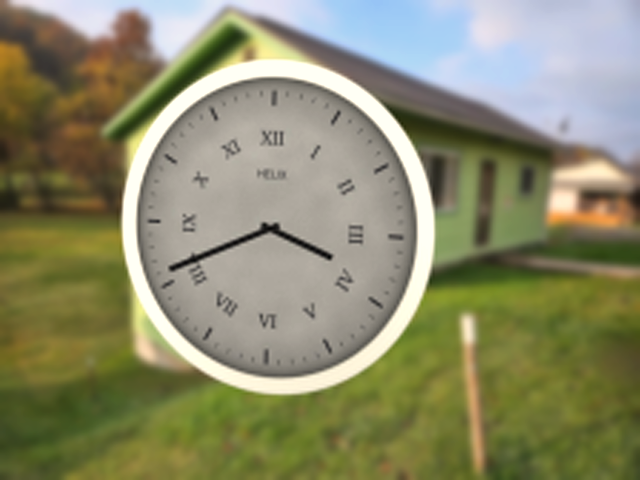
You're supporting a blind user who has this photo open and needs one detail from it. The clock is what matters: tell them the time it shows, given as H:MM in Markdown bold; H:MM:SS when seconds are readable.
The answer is **3:41**
